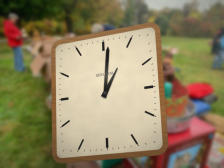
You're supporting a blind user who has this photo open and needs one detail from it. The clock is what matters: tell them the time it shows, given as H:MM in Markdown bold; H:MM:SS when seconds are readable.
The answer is **1:01**
